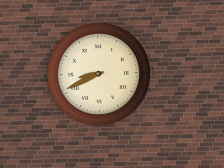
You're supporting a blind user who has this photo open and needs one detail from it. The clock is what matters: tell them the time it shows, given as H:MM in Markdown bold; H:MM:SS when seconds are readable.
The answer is **8:41**
